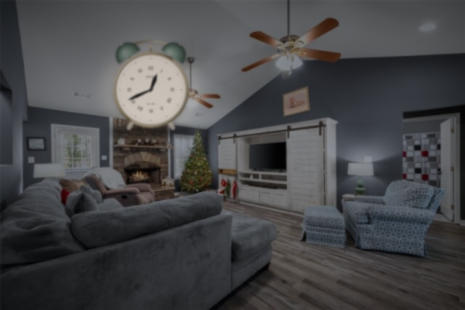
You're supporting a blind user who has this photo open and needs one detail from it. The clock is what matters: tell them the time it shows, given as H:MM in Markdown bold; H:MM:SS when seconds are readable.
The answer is **12:41**
